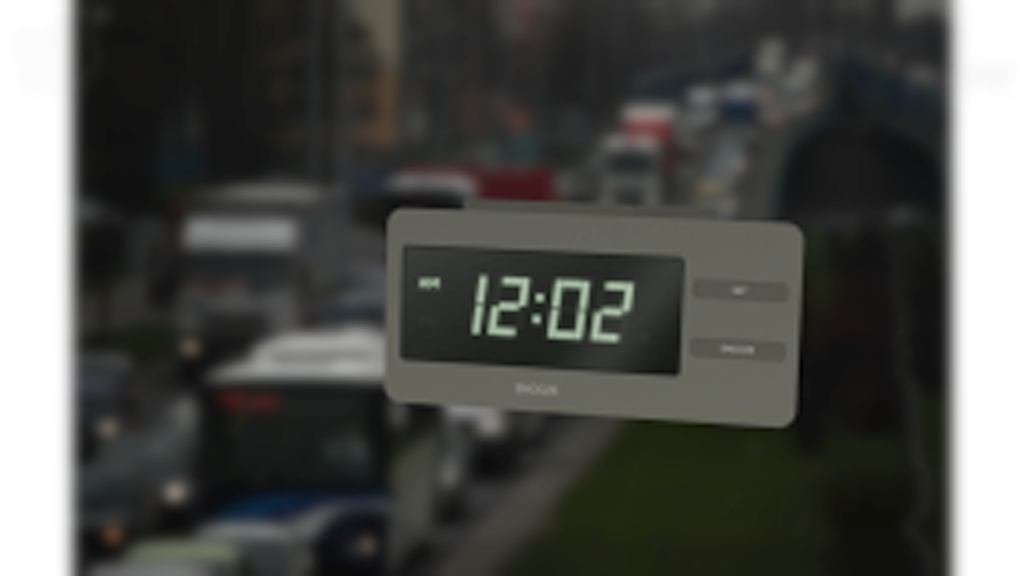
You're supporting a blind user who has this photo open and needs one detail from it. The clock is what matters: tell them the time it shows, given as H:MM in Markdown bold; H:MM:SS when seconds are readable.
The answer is **12:02**
